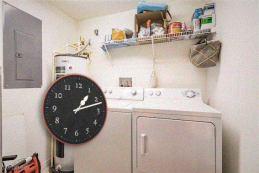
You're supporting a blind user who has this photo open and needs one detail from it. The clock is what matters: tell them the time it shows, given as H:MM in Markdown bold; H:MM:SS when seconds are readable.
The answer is **1:12**
